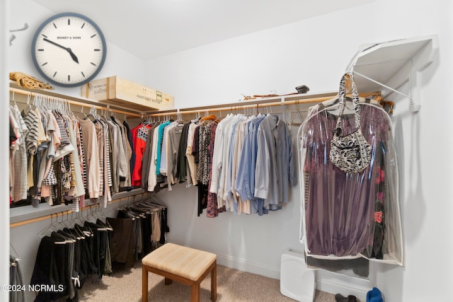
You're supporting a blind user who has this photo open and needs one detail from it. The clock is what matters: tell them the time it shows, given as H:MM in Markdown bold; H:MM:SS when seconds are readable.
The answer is **4:49**
